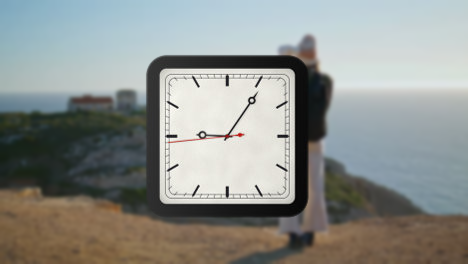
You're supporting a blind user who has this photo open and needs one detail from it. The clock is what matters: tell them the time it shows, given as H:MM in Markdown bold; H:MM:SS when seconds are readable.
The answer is **9:05:44**
